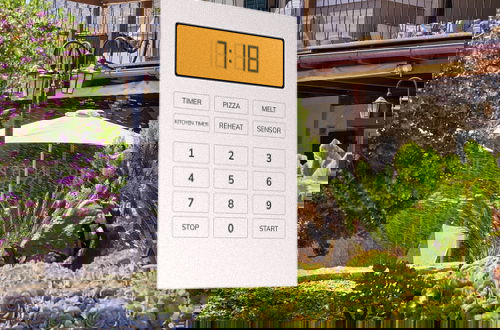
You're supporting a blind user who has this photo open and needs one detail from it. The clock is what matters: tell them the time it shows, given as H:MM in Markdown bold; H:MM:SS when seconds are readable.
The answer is **7:18**
